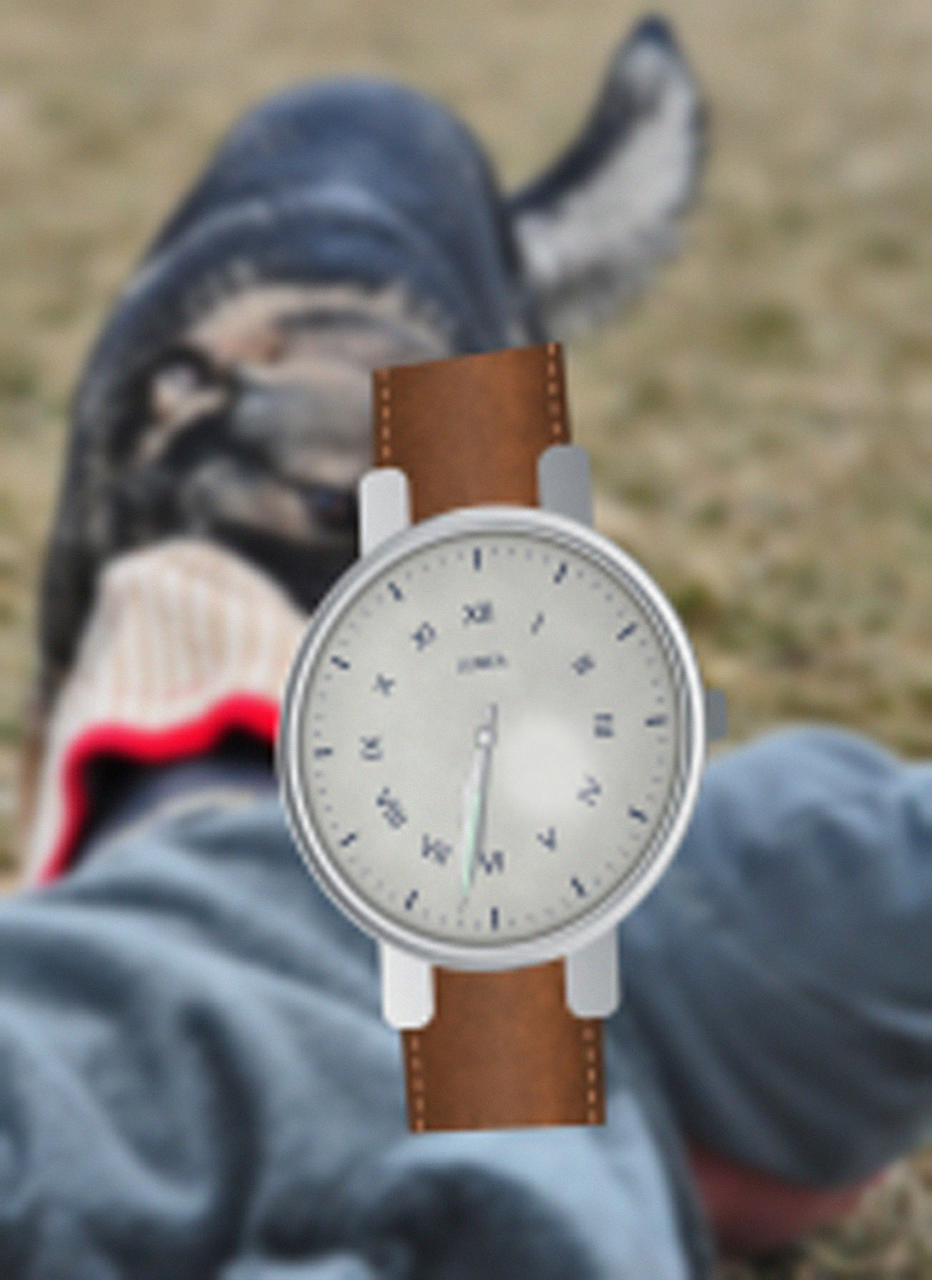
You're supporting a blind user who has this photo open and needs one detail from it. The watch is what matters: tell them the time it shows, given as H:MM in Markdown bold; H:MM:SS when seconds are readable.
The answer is **6:32**
